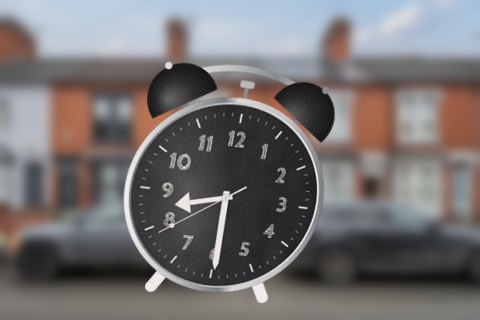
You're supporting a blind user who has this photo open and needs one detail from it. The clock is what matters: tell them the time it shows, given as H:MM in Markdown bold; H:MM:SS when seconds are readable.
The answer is **8:29:39**
